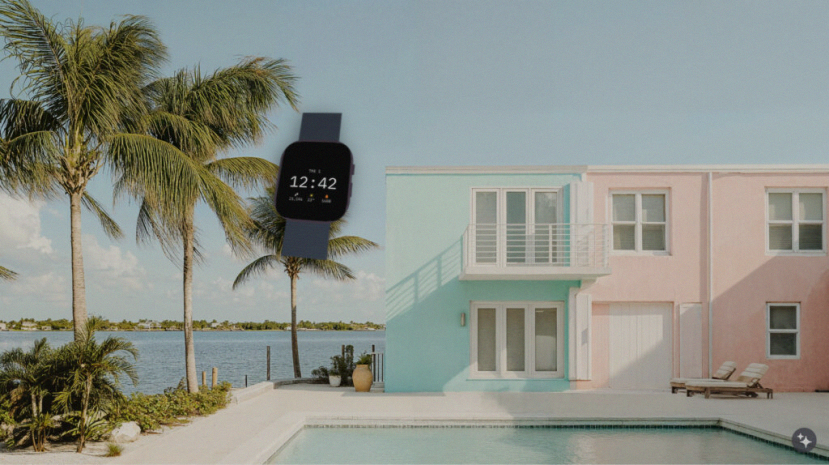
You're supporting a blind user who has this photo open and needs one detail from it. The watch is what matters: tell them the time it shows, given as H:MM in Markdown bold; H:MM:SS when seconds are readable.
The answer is **12:42**
